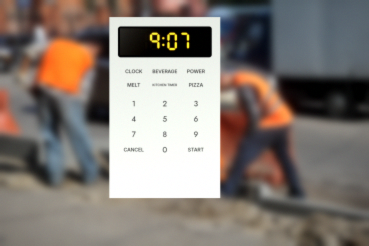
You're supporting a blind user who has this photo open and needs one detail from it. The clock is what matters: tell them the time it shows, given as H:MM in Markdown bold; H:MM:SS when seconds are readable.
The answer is **9:07**
